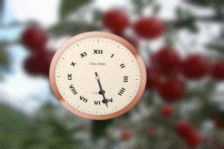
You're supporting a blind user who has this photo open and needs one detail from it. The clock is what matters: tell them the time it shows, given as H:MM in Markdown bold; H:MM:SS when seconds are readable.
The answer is **5:27**
